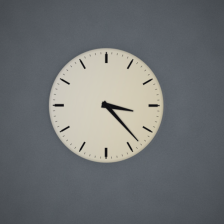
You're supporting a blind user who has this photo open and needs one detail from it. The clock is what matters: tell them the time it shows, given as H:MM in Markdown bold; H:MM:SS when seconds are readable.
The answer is **3:23**
